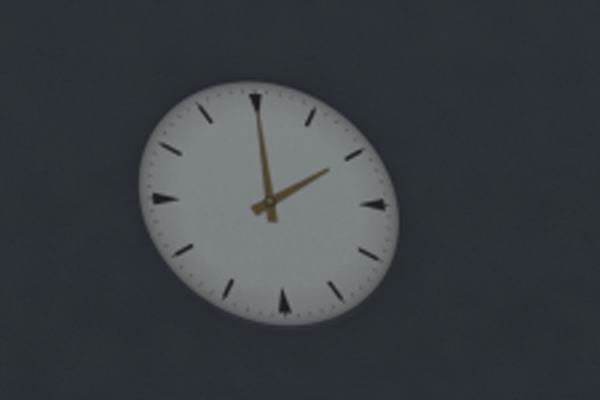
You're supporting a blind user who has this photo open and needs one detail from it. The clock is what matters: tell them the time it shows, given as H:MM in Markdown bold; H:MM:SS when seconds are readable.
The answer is **2:00**
